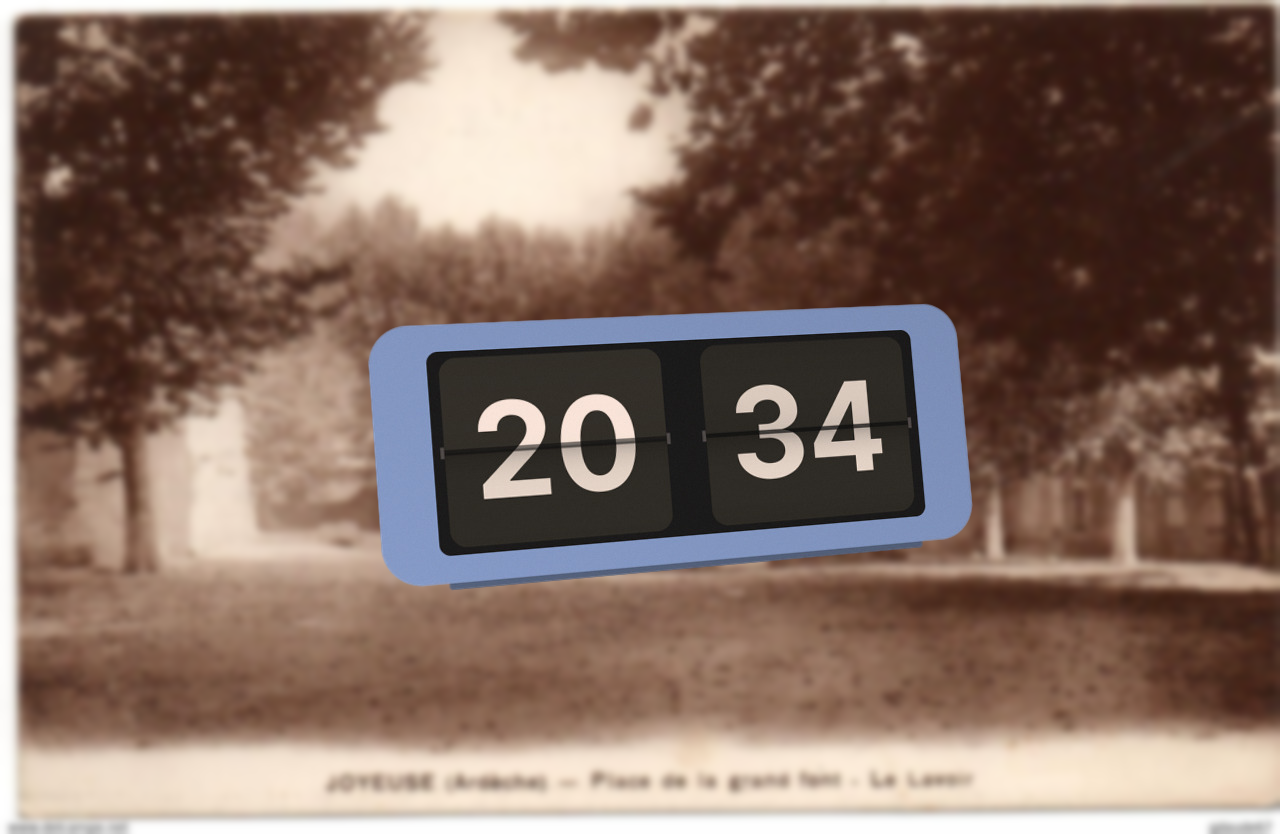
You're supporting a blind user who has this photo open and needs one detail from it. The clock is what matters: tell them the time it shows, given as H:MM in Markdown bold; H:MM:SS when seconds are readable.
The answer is **20:34**
